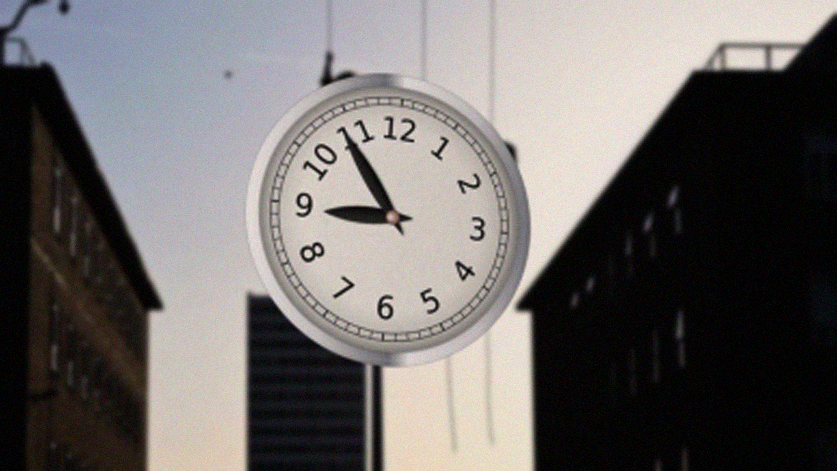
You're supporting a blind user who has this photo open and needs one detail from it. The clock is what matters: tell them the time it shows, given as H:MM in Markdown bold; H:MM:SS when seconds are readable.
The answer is **8:54**
